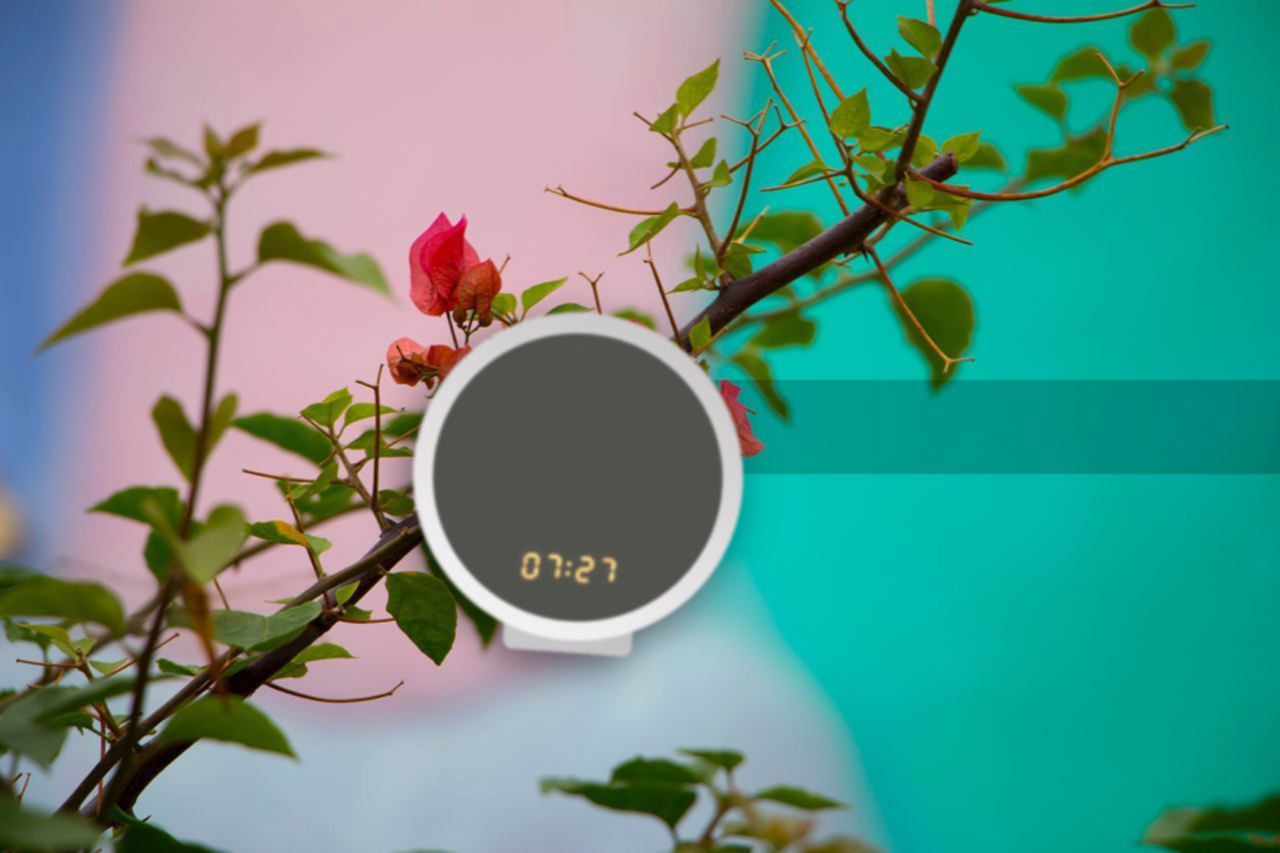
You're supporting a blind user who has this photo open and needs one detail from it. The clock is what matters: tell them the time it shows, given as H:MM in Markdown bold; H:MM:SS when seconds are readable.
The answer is **7:27**
